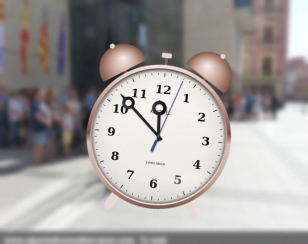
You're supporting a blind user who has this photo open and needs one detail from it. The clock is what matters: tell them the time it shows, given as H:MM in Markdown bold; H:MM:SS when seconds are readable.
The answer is **11:52:03**
